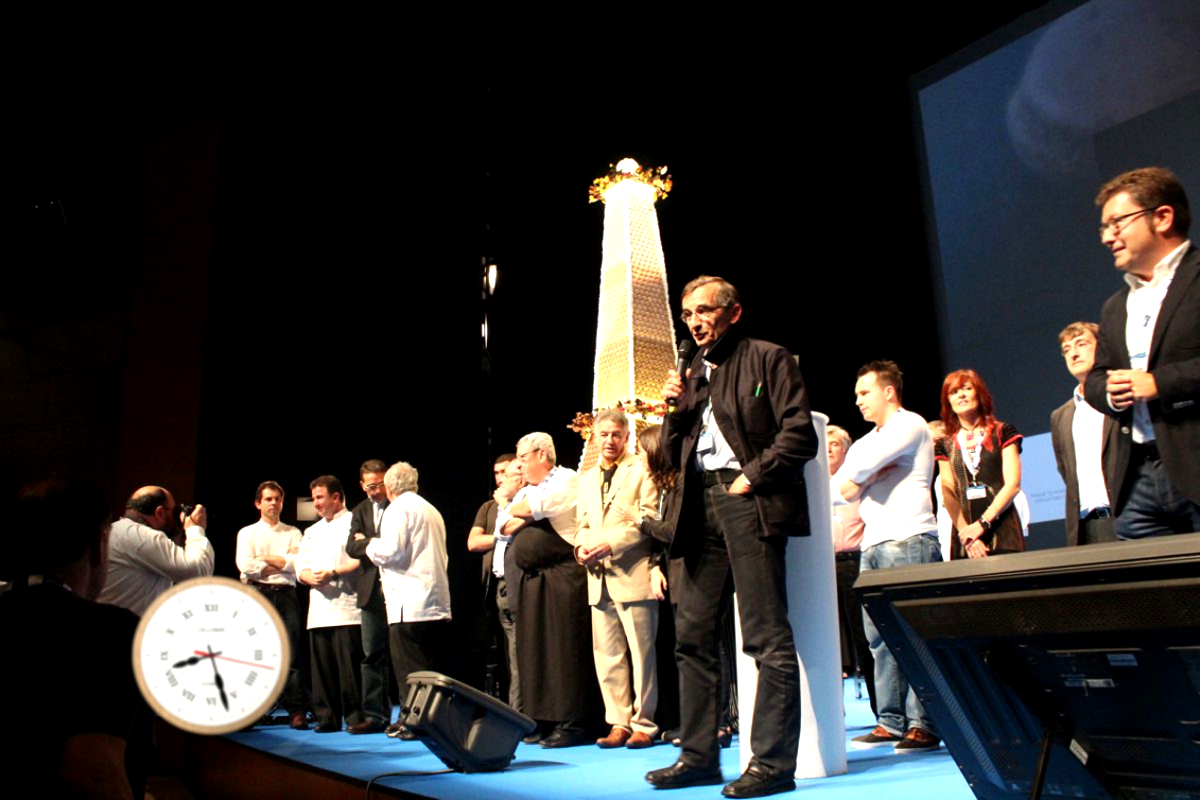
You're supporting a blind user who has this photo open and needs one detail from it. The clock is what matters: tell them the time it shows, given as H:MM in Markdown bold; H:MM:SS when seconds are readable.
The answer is **8:27:17**
